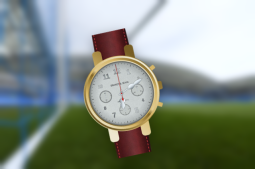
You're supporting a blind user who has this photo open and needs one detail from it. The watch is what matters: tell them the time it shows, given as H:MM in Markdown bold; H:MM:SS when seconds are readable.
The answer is **6:11**
